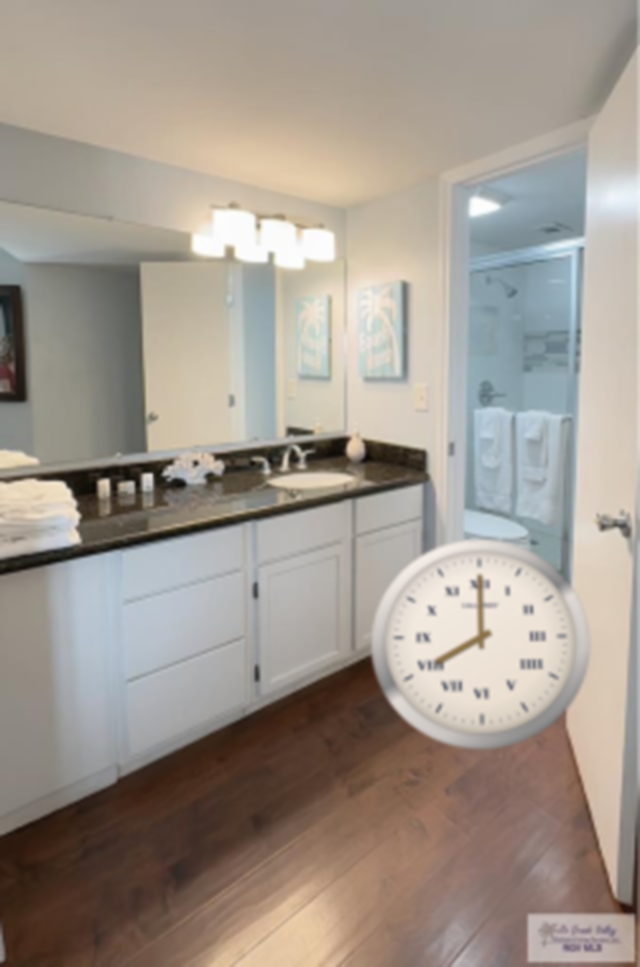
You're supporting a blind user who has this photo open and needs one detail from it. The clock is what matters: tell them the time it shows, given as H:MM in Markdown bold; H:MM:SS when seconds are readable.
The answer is **8:00**
